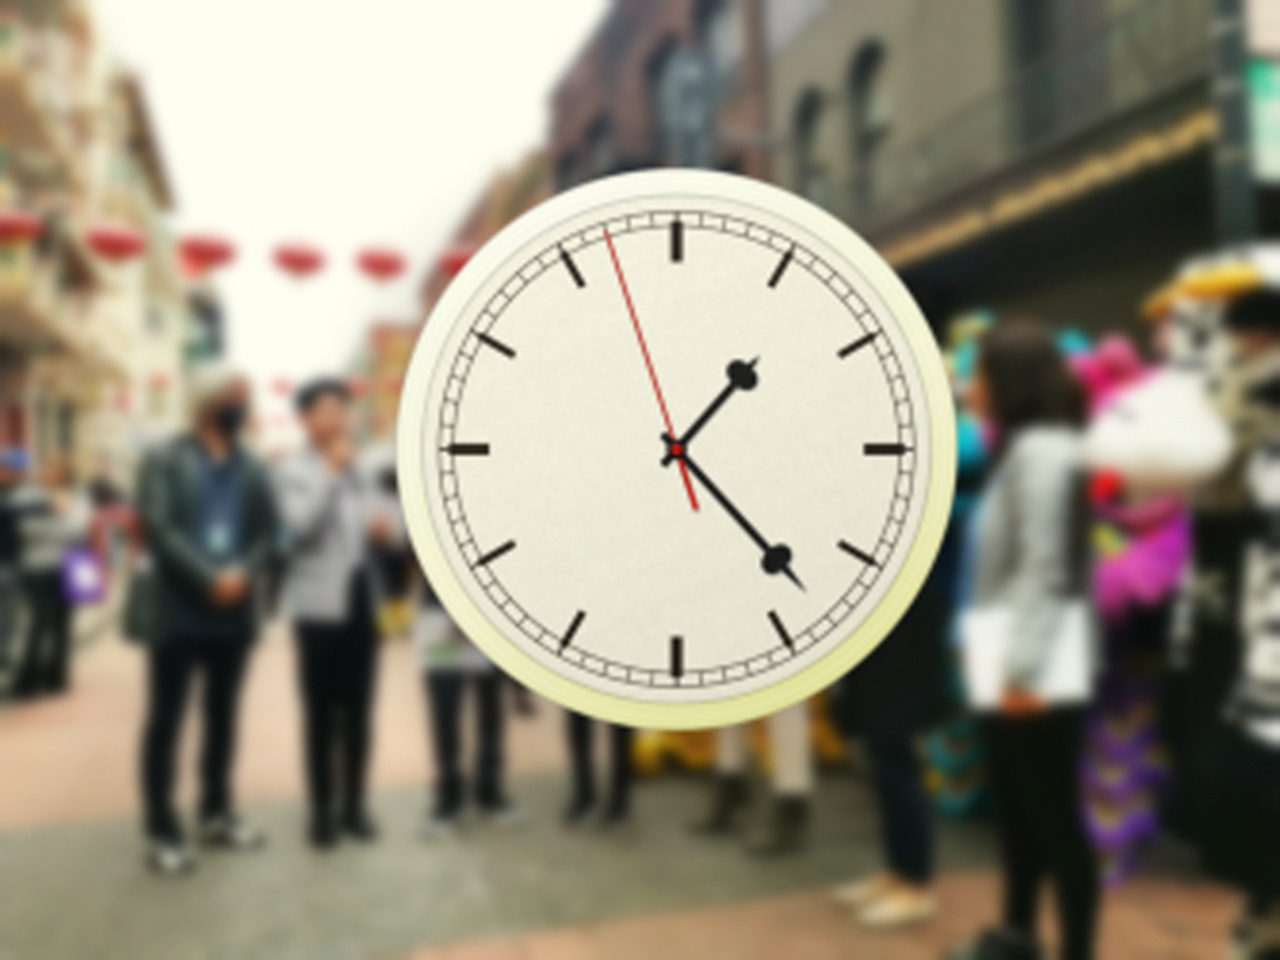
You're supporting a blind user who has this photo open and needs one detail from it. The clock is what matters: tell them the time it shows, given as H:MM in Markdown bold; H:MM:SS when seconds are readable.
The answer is **1:22:57**
